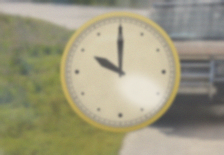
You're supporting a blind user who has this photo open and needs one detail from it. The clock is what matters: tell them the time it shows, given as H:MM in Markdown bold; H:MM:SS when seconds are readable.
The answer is **10:00**
